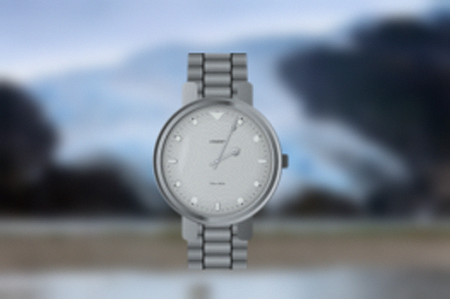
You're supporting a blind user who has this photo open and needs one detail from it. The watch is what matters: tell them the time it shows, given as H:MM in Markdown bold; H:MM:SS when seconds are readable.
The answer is **2:04**
